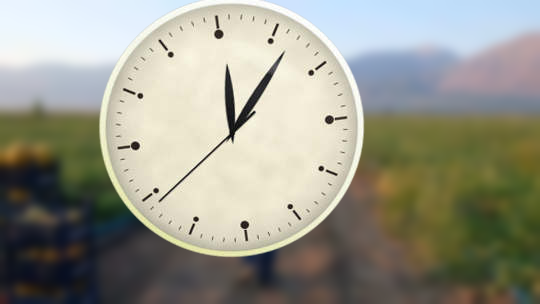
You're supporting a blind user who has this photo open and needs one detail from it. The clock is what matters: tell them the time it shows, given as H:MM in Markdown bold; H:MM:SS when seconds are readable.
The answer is **12:06:39**
